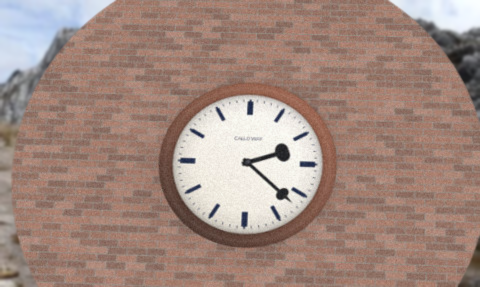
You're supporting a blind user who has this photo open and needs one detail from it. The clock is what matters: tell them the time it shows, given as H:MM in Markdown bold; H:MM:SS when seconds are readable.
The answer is **2:22**
